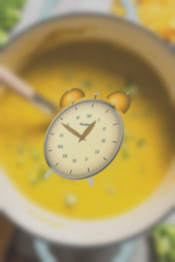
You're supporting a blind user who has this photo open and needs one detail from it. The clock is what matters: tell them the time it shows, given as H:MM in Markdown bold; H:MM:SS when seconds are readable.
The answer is **12:49**
